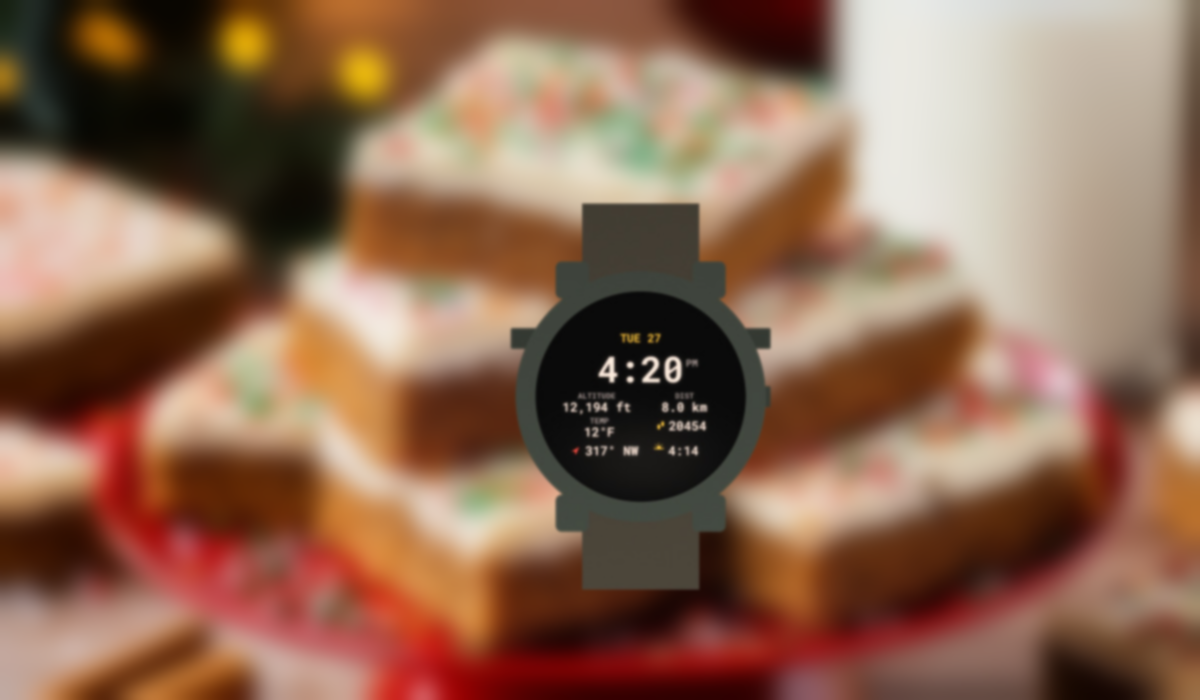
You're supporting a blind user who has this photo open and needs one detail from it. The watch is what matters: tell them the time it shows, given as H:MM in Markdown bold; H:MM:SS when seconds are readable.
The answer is **4:20**
